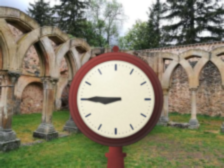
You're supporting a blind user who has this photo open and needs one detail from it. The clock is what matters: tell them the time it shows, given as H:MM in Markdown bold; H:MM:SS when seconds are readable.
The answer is **8:45**
